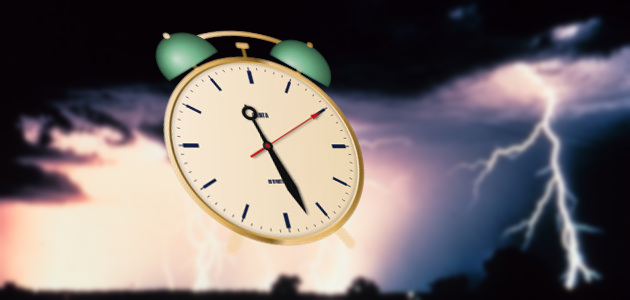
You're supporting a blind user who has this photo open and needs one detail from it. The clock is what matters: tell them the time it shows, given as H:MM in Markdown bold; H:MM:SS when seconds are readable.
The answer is **11:27:10**
